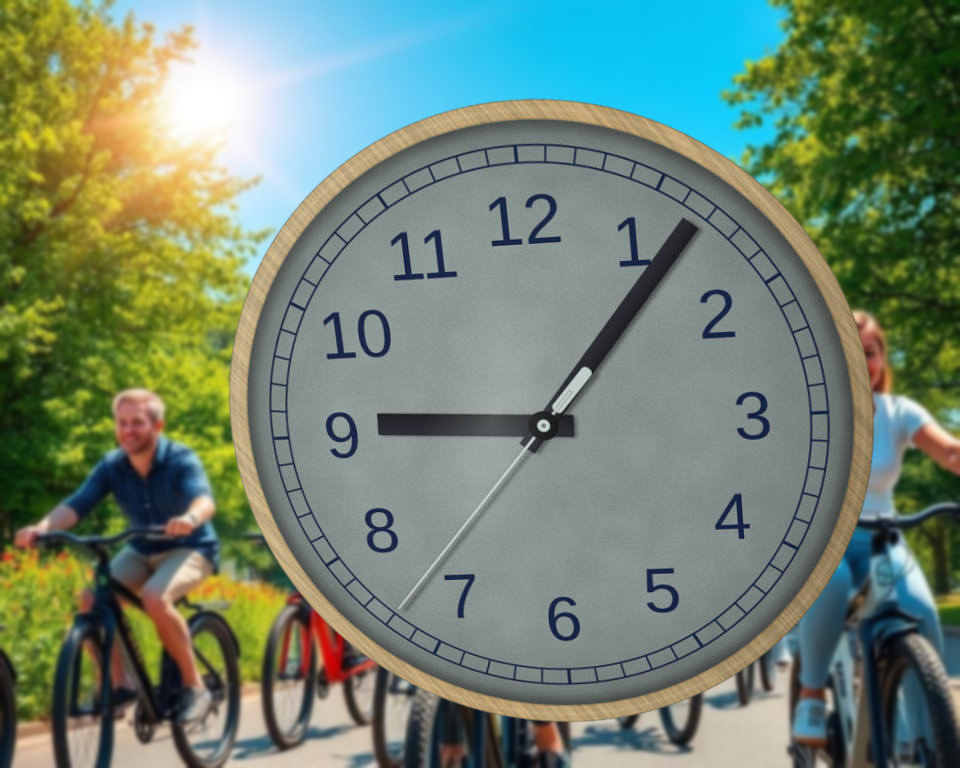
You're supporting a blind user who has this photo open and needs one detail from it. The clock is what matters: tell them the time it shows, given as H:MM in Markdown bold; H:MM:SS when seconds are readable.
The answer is **9:06:37**
